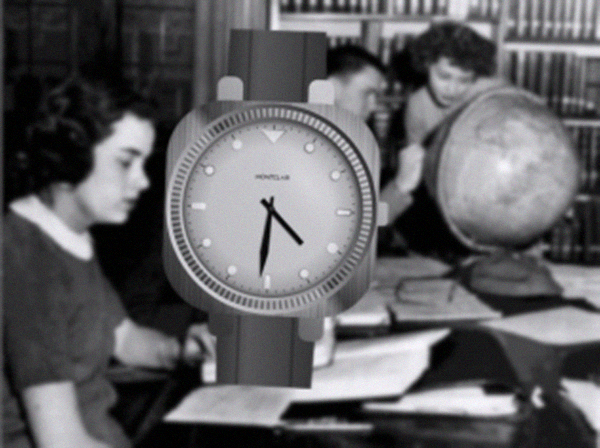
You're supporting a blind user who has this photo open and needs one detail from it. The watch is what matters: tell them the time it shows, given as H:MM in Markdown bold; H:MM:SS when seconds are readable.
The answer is **4:31**
